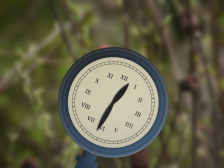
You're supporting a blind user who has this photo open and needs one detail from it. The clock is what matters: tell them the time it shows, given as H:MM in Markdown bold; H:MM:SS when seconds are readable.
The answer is **12:31**
